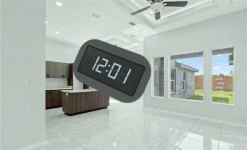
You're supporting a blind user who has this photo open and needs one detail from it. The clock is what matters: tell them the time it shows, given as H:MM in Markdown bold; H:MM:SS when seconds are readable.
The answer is **12:01**
